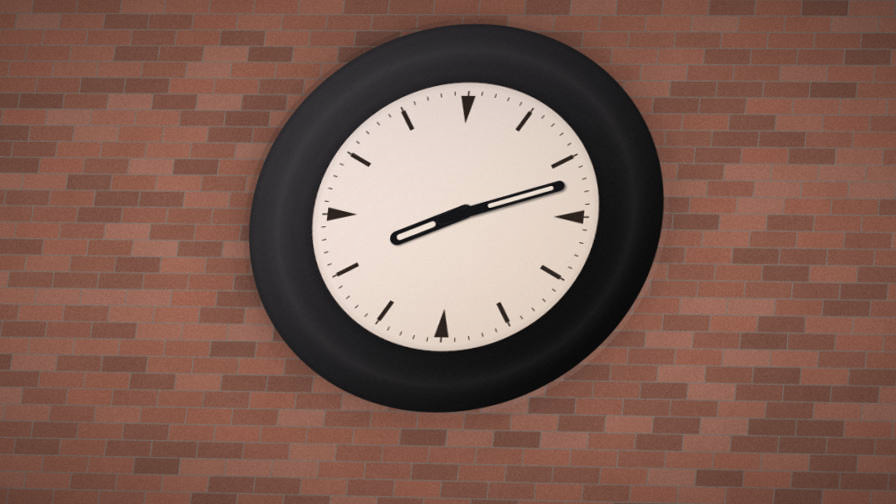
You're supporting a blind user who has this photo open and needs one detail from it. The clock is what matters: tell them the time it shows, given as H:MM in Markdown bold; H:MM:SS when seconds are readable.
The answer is **8:12**
